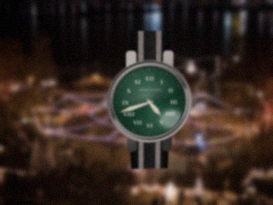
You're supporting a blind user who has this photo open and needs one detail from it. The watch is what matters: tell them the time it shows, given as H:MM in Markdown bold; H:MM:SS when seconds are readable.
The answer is **4:42**
